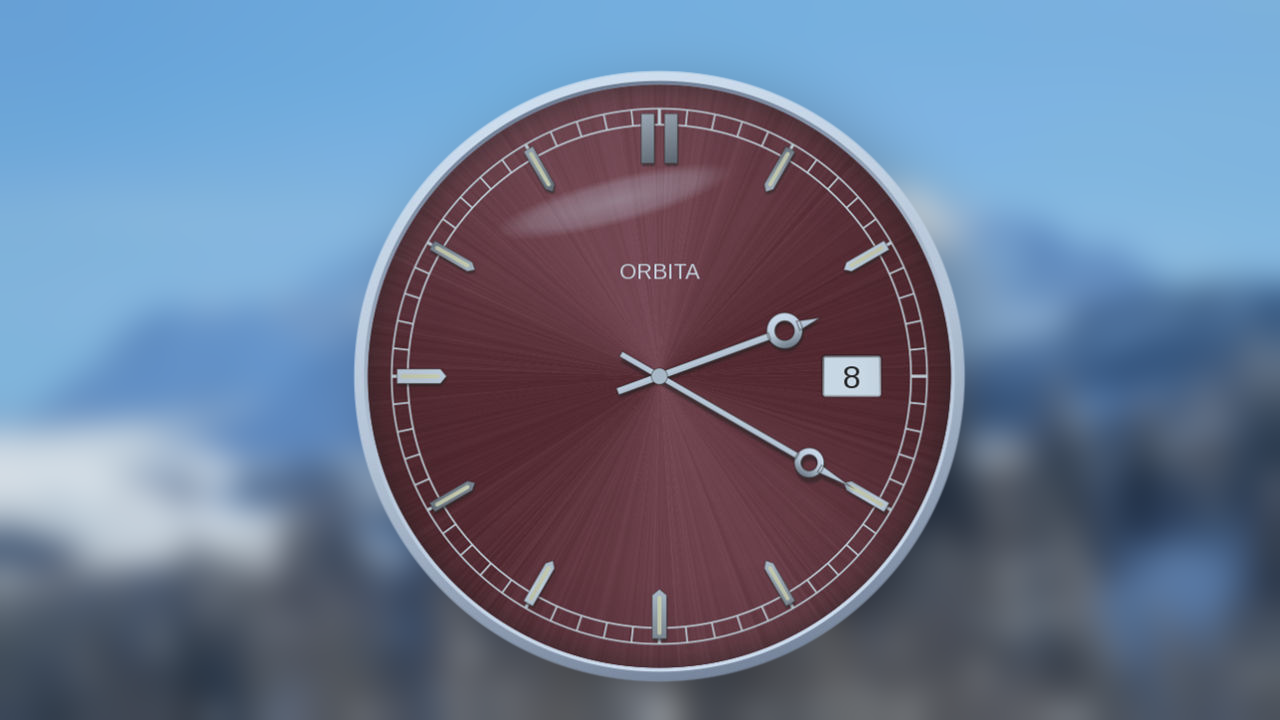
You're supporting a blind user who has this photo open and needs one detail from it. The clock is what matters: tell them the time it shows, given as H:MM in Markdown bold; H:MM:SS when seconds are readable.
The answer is **2:20**
